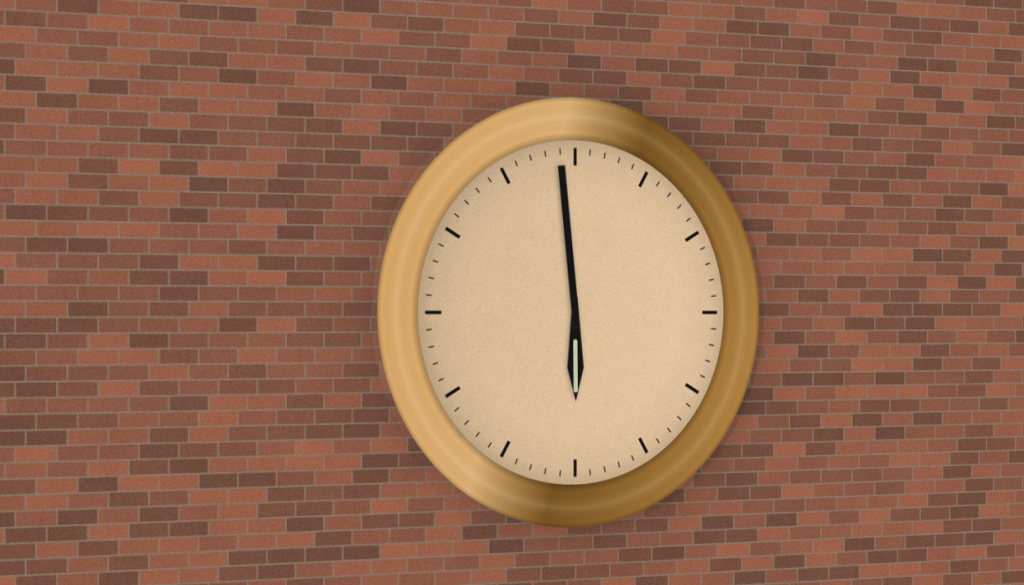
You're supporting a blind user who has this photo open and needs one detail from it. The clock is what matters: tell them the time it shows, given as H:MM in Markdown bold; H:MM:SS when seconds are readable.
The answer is **5:59**
